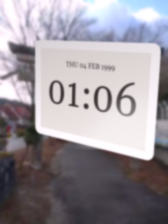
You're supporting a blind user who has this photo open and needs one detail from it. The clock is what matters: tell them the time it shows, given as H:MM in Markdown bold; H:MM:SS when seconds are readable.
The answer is **1:06**
